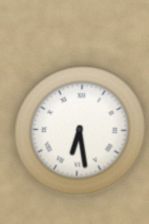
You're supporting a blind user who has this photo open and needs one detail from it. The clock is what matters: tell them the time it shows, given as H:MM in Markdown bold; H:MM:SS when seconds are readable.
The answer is **6:28**
